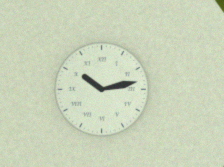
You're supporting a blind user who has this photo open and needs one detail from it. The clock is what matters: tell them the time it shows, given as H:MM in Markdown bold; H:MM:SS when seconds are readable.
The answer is **10:13**
